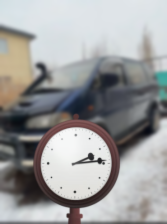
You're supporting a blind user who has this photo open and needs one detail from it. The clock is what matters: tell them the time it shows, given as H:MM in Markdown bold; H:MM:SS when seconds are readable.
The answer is **2:14**
